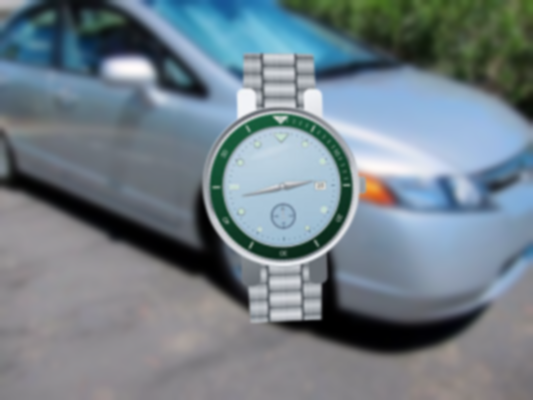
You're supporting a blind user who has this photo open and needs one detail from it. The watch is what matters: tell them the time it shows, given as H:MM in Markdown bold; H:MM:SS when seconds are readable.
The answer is **2:43**
